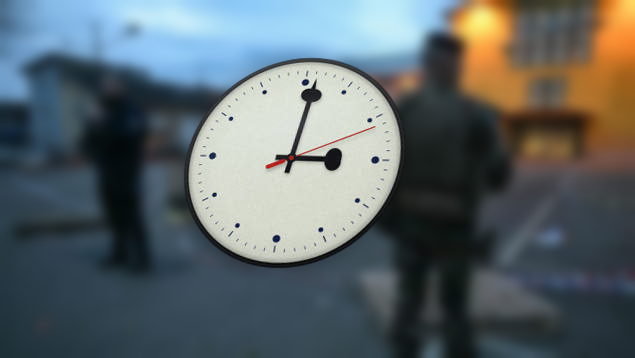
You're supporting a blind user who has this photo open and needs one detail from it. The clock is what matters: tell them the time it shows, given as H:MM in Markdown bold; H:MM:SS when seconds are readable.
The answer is **3:01:11**
